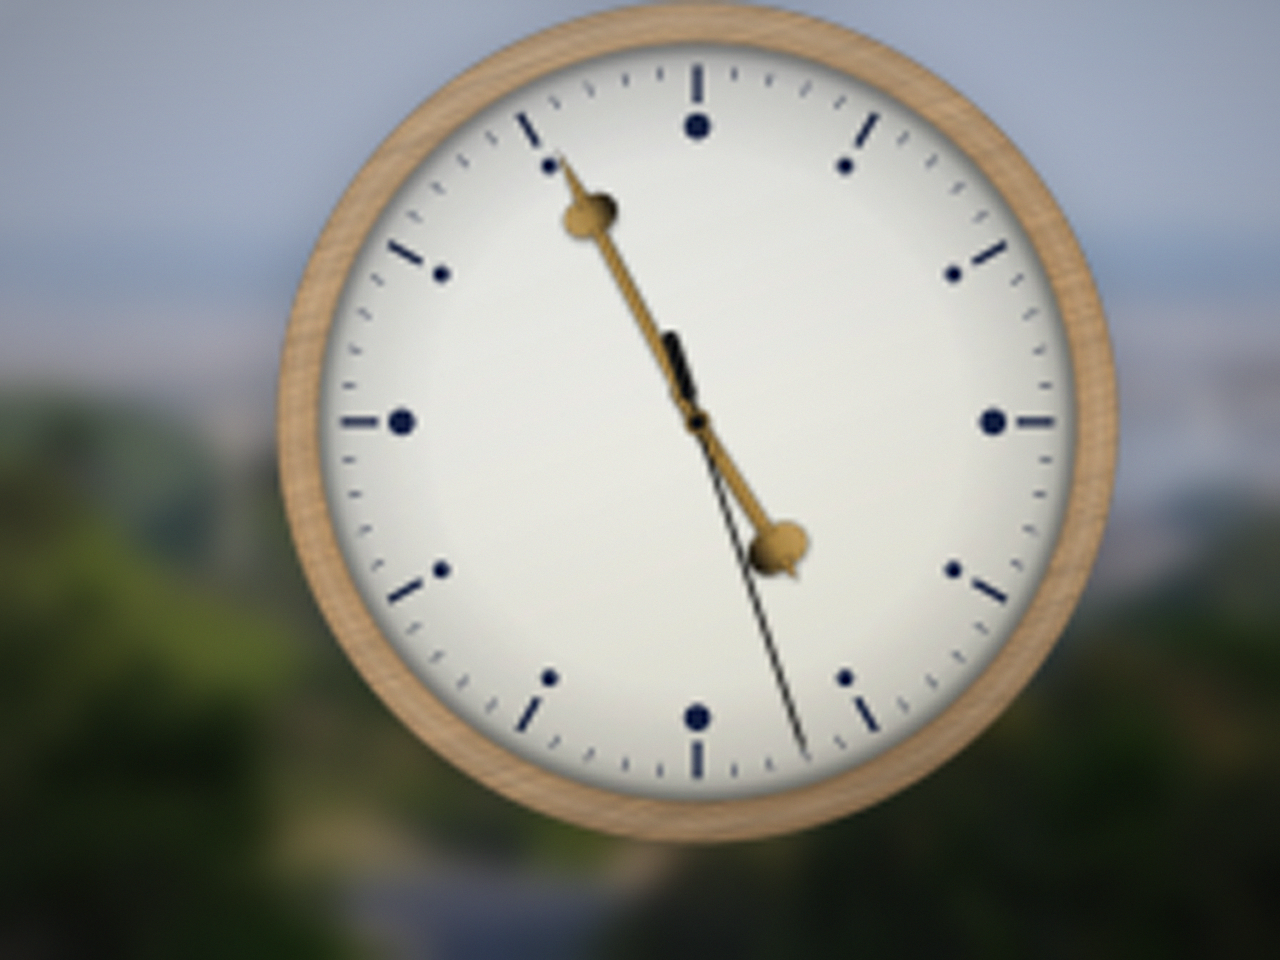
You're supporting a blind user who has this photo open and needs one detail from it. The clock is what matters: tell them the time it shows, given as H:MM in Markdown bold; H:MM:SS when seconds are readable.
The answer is **4:55:27**
